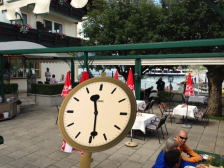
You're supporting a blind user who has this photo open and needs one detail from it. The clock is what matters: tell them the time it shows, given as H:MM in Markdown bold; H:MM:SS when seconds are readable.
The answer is **11:29**
